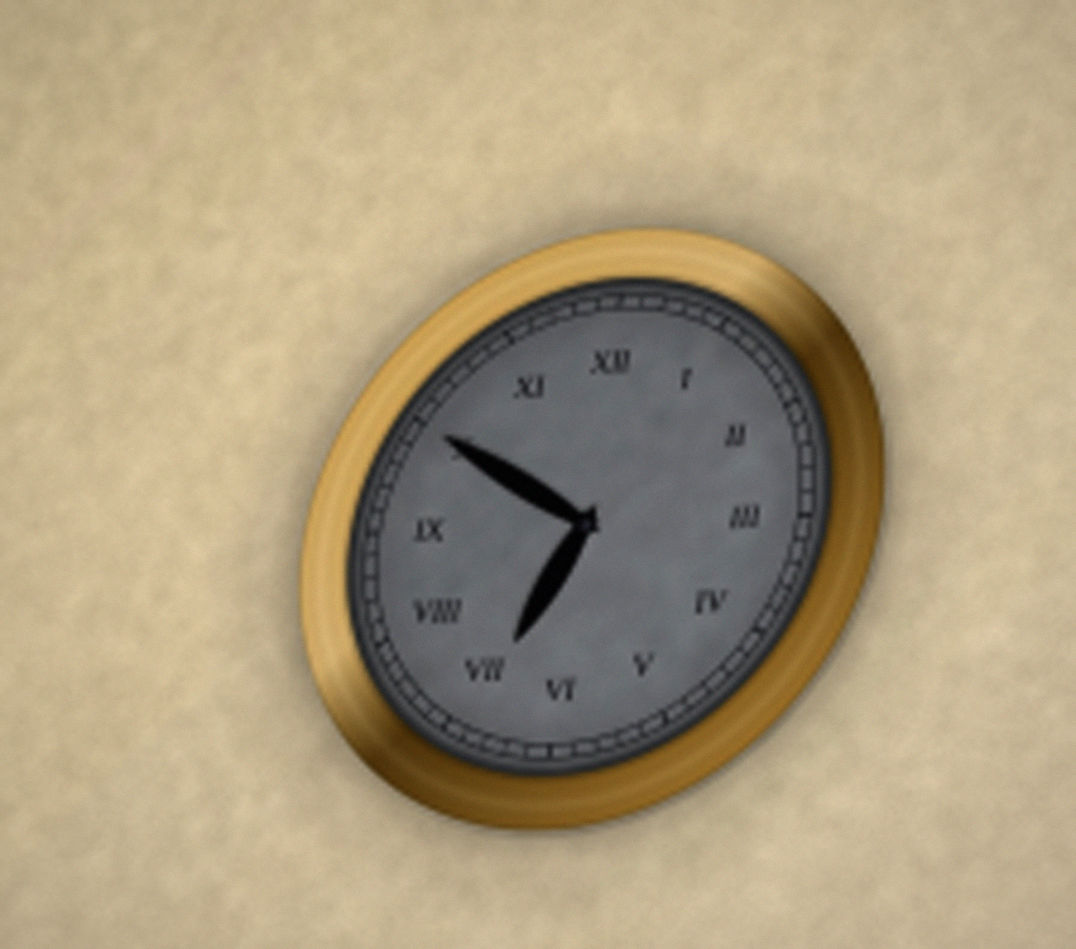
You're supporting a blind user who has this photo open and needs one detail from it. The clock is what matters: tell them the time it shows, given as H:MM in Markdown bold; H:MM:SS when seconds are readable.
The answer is **6:50**
